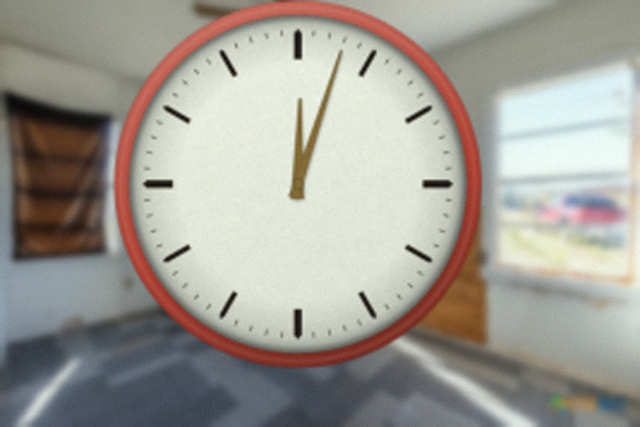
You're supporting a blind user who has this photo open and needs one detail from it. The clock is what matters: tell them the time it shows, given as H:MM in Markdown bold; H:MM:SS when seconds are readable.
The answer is **12:03**
